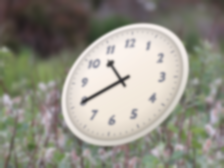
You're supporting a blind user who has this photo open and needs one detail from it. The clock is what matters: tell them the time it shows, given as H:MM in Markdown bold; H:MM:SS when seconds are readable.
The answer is **10:40**
